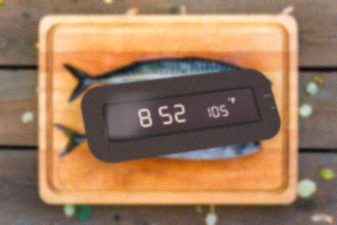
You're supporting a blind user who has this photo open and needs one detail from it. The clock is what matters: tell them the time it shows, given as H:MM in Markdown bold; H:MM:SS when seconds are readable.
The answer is **8:52**
